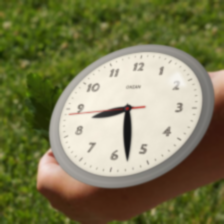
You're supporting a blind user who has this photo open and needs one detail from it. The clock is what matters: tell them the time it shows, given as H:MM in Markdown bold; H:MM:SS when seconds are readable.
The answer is **8:27:44**
